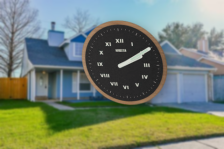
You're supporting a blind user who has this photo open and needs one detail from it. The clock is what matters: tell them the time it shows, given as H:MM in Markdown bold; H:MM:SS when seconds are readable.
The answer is **2:10**
